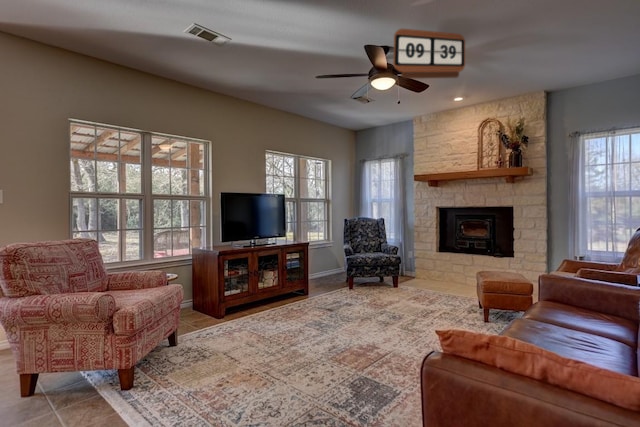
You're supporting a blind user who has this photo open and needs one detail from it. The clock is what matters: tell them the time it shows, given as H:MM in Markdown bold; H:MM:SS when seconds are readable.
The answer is **9:39**
